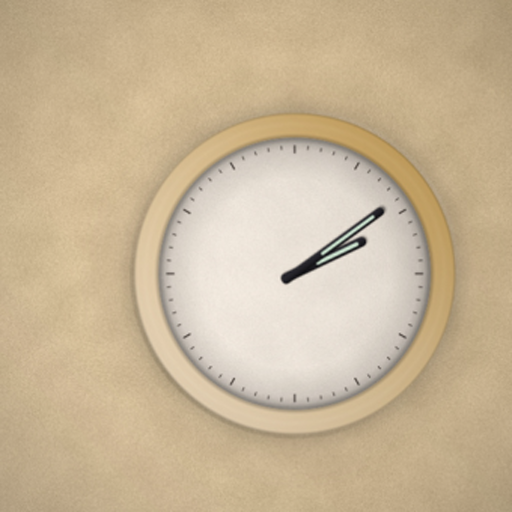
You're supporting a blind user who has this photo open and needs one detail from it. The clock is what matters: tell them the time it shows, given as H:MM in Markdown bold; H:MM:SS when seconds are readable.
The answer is **2:09**
